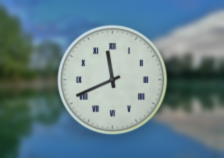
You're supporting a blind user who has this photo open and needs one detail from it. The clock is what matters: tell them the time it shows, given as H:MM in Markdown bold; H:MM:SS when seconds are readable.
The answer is **11:41**
